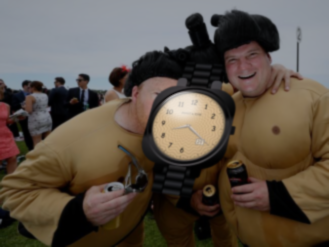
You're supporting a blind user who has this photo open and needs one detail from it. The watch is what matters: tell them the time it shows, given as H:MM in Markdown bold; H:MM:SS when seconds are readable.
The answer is **8:21**
